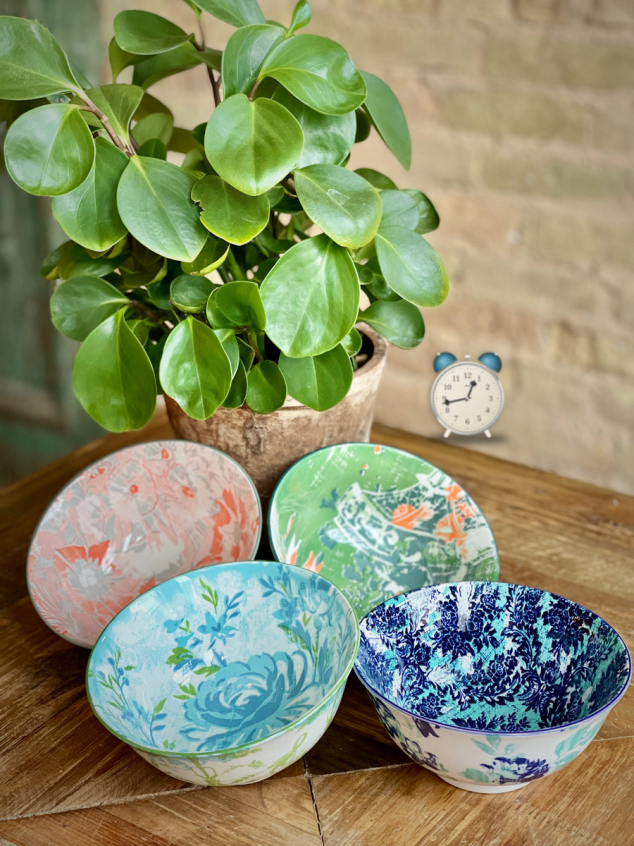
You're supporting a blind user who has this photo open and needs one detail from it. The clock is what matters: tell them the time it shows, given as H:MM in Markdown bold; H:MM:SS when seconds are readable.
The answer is **12:43**
